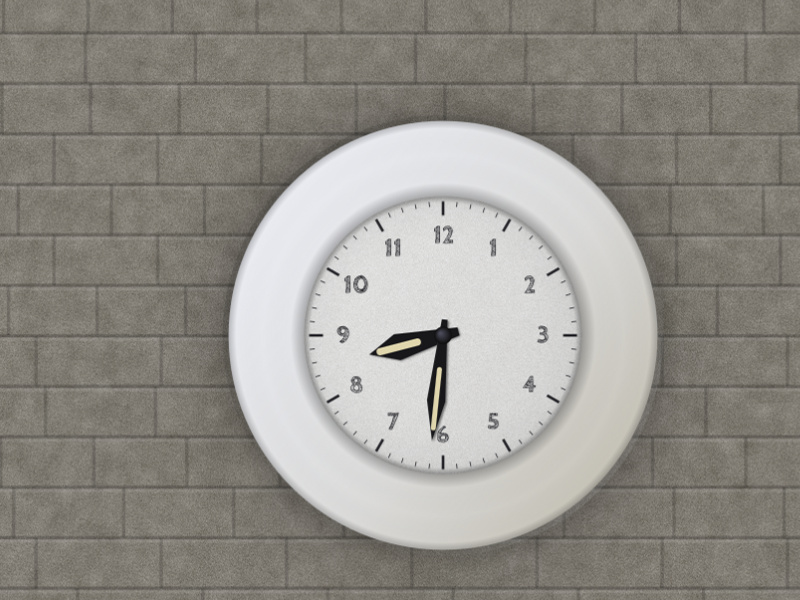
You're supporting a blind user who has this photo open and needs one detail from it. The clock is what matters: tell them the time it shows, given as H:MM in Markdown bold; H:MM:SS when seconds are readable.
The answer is **8:31**
